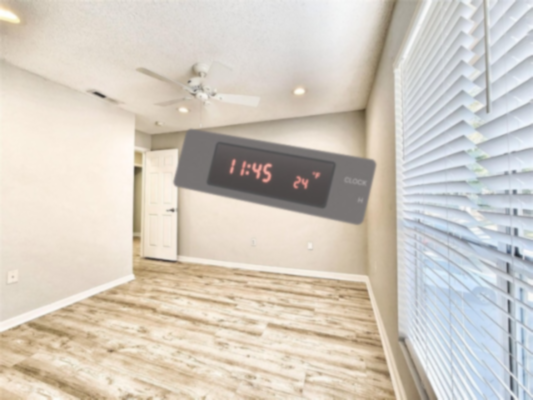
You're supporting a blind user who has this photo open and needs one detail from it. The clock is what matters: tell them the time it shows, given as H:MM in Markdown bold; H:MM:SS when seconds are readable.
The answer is **11:45**
